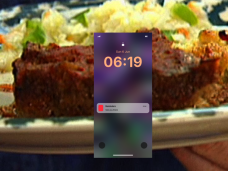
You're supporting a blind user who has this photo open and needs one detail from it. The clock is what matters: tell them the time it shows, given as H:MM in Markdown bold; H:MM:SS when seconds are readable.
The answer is **6:19**
